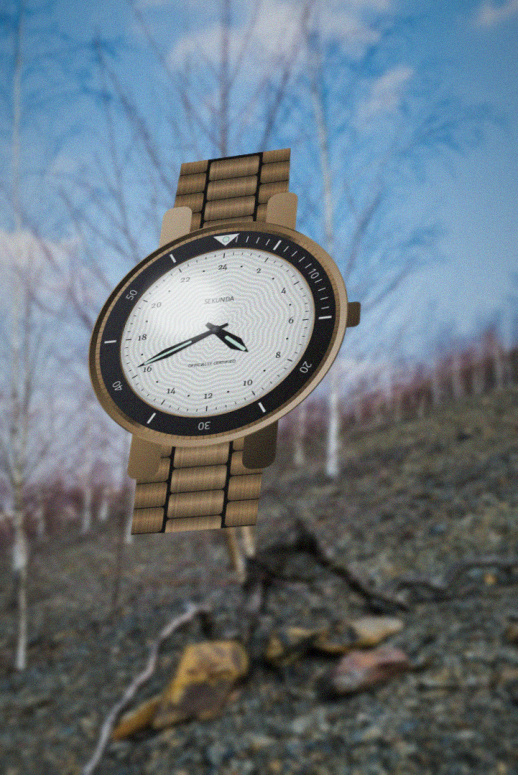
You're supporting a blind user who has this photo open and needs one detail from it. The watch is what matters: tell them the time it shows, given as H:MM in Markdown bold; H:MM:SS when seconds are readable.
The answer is **8:41**
